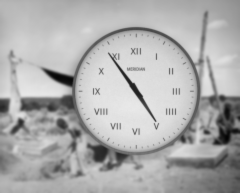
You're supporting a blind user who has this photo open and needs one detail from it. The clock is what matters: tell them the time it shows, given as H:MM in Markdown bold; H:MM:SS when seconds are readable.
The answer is **4:54**
